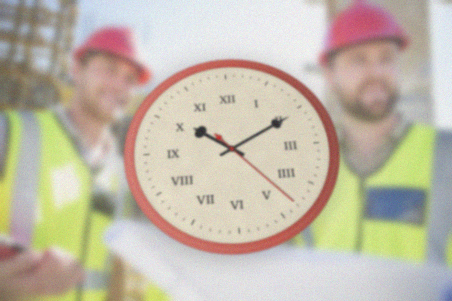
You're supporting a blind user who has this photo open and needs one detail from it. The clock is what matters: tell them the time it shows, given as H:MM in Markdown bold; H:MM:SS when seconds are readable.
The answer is **10:10:23**
